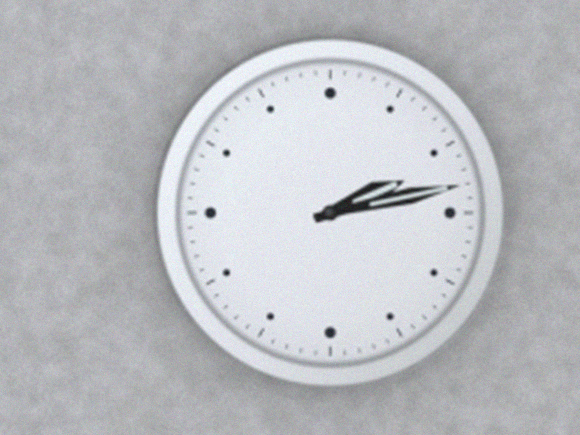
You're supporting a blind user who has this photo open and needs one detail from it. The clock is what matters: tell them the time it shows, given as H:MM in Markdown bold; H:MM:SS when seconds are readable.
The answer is **2:13**
